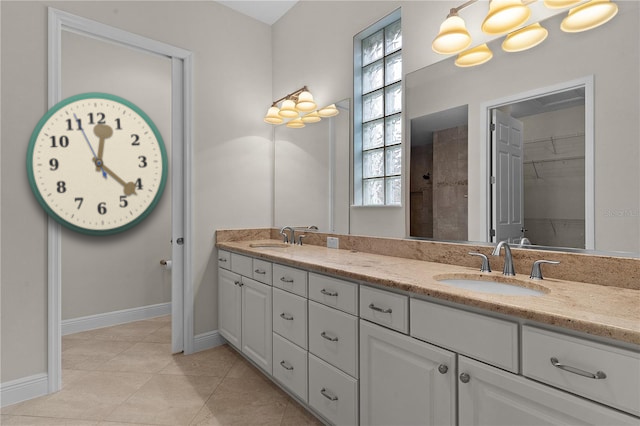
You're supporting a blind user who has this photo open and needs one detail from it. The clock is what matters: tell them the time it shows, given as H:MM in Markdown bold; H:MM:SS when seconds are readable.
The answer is **12:21:56**
